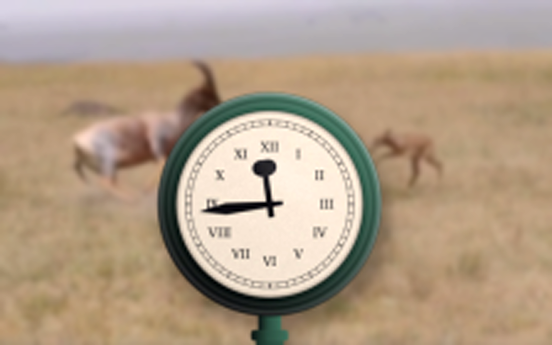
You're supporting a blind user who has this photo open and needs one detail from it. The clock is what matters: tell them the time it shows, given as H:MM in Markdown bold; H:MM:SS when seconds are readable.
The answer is **11:44**
